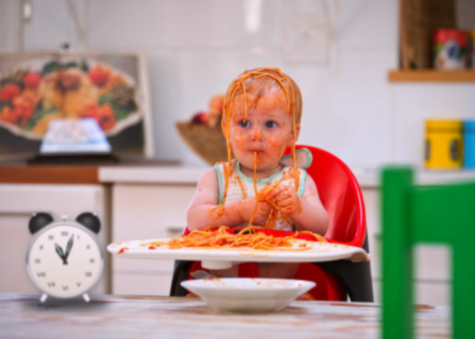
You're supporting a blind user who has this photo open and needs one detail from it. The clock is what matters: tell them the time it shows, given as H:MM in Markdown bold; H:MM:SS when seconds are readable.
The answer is **11:03**
